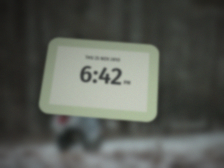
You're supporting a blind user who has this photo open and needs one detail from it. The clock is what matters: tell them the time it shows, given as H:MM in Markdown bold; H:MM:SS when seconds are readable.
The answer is **6:42**
